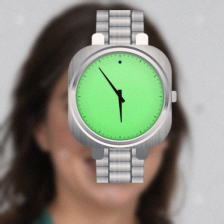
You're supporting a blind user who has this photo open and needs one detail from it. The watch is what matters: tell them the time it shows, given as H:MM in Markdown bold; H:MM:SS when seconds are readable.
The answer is **5:54**
